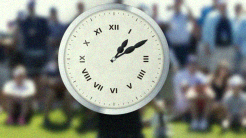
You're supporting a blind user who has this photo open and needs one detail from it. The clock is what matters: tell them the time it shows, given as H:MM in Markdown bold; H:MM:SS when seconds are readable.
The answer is **1:10**
